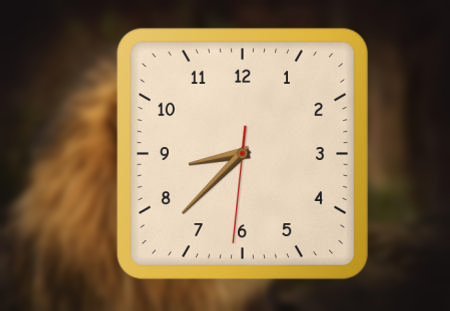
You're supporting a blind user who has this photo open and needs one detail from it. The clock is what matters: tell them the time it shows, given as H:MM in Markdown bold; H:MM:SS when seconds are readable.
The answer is **8:37:31**
